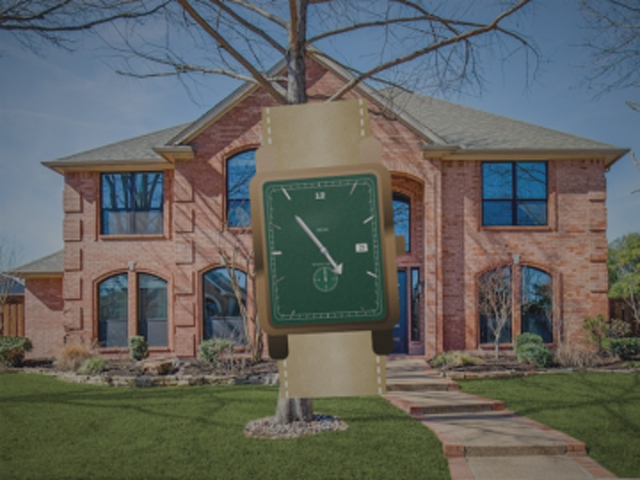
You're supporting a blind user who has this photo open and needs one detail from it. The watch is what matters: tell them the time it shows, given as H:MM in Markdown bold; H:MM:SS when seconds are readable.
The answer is **4:54**
